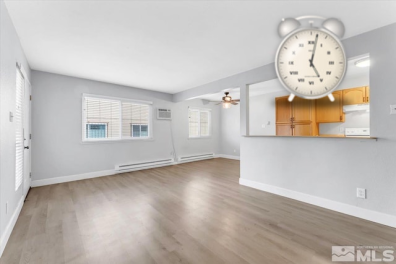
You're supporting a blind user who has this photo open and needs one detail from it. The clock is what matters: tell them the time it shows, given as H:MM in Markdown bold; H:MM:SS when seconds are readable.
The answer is **5:02**
